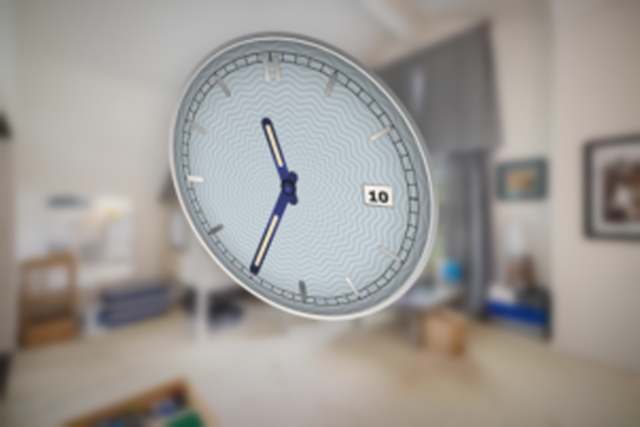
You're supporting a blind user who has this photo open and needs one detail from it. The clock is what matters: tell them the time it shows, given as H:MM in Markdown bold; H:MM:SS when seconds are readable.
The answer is **11:35**
